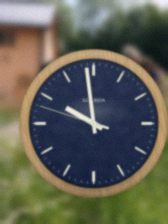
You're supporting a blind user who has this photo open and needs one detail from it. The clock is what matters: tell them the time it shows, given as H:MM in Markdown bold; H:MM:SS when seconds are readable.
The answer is **9:58:48**
